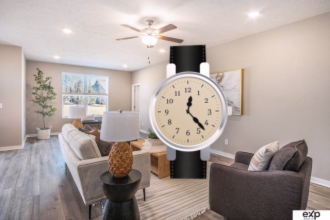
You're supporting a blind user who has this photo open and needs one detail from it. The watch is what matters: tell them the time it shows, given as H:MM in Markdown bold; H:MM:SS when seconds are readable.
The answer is **12:23**
